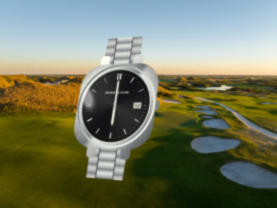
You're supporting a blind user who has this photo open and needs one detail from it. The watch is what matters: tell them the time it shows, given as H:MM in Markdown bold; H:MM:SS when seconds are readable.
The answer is **6:00**
